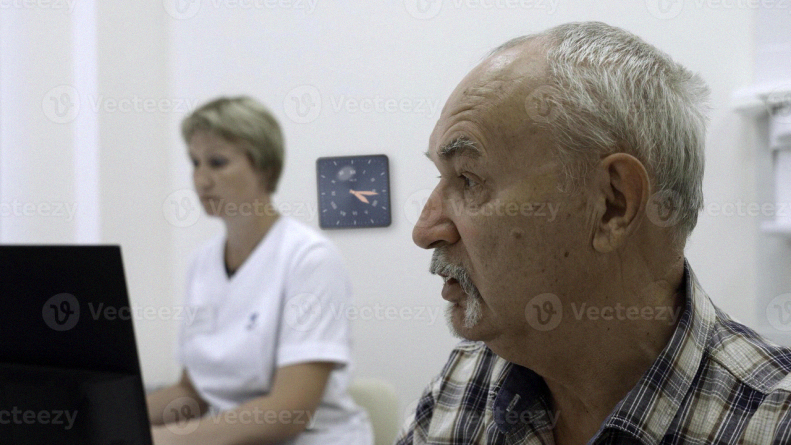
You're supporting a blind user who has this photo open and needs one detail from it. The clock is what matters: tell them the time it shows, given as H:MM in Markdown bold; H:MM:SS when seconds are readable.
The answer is **4:16**
